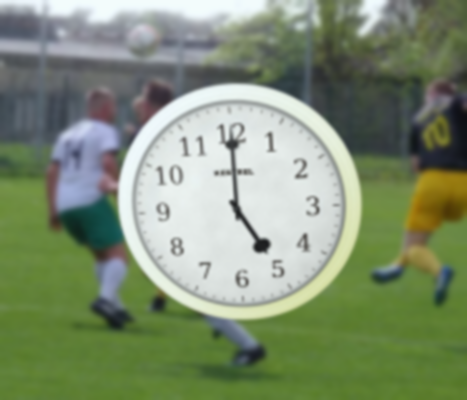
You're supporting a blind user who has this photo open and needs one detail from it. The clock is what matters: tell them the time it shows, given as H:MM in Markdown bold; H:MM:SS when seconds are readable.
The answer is **5:00**
